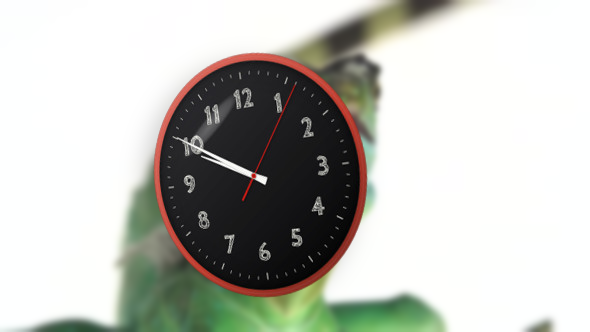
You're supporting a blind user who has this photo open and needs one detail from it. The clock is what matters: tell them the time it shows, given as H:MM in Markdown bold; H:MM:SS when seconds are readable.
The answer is **9:50:06**
